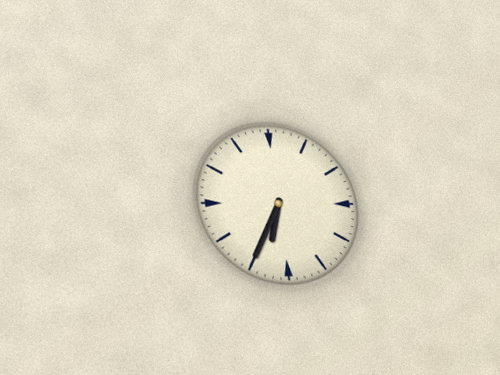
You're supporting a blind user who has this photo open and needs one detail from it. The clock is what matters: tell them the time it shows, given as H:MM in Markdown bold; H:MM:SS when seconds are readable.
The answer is **6:35**
